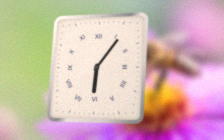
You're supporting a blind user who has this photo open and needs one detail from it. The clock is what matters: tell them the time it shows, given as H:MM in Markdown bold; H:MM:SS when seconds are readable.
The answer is **6:06**
